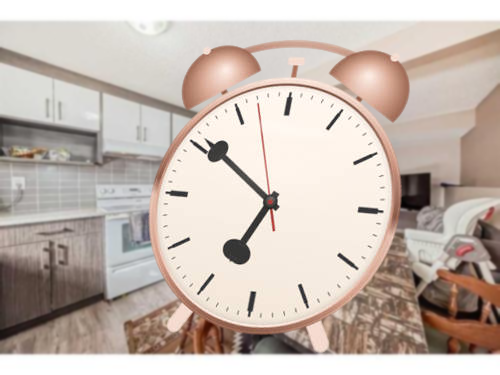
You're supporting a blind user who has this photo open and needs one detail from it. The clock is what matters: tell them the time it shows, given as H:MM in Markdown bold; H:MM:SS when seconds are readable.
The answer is **6:50:57**
